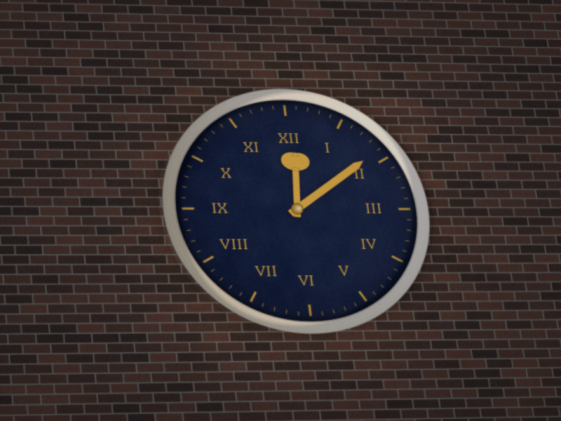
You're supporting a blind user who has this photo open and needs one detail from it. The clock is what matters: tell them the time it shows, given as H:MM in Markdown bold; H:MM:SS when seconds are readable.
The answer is **12:09**
